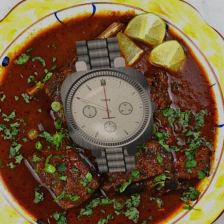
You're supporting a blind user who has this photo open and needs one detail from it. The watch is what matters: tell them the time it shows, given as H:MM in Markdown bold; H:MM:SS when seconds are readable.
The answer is **9:50**
